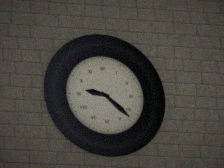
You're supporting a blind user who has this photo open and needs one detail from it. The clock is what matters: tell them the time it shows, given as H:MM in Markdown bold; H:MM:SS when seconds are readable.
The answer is **9:22**
